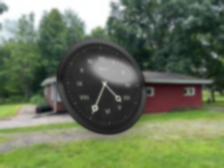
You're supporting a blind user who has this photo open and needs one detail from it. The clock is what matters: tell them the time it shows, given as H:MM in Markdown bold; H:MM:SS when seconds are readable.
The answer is **4:35**
